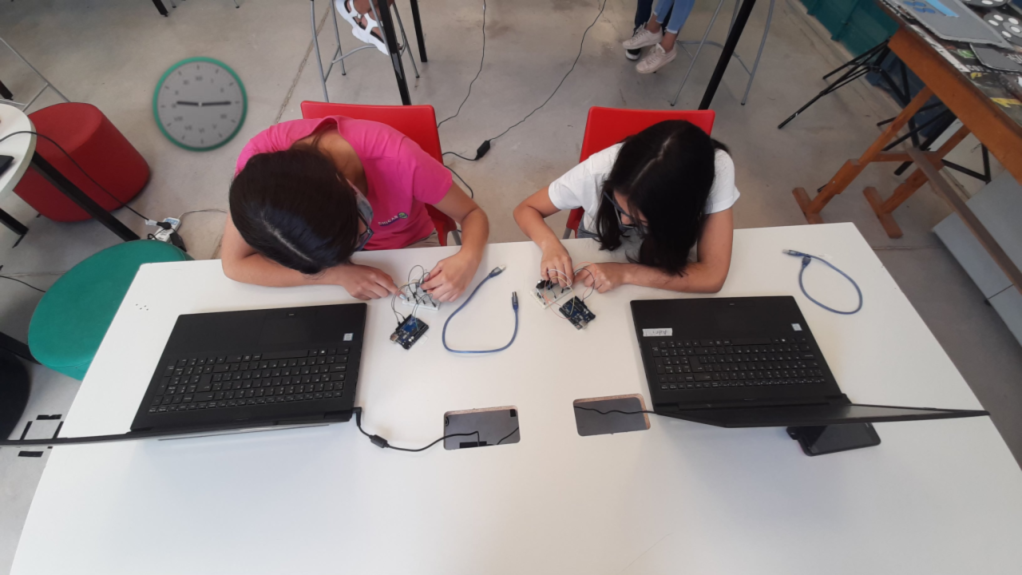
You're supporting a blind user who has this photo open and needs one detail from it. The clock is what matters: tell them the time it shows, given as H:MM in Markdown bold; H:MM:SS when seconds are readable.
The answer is **9:15**
